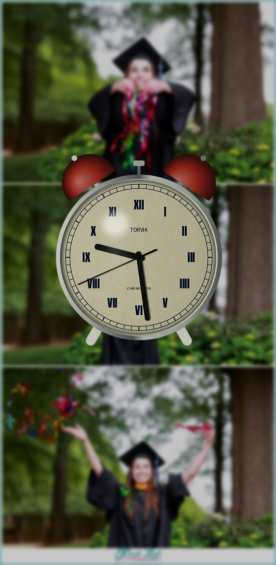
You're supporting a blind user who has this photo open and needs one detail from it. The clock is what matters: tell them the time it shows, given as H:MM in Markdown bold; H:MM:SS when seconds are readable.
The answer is **9:28:41**
